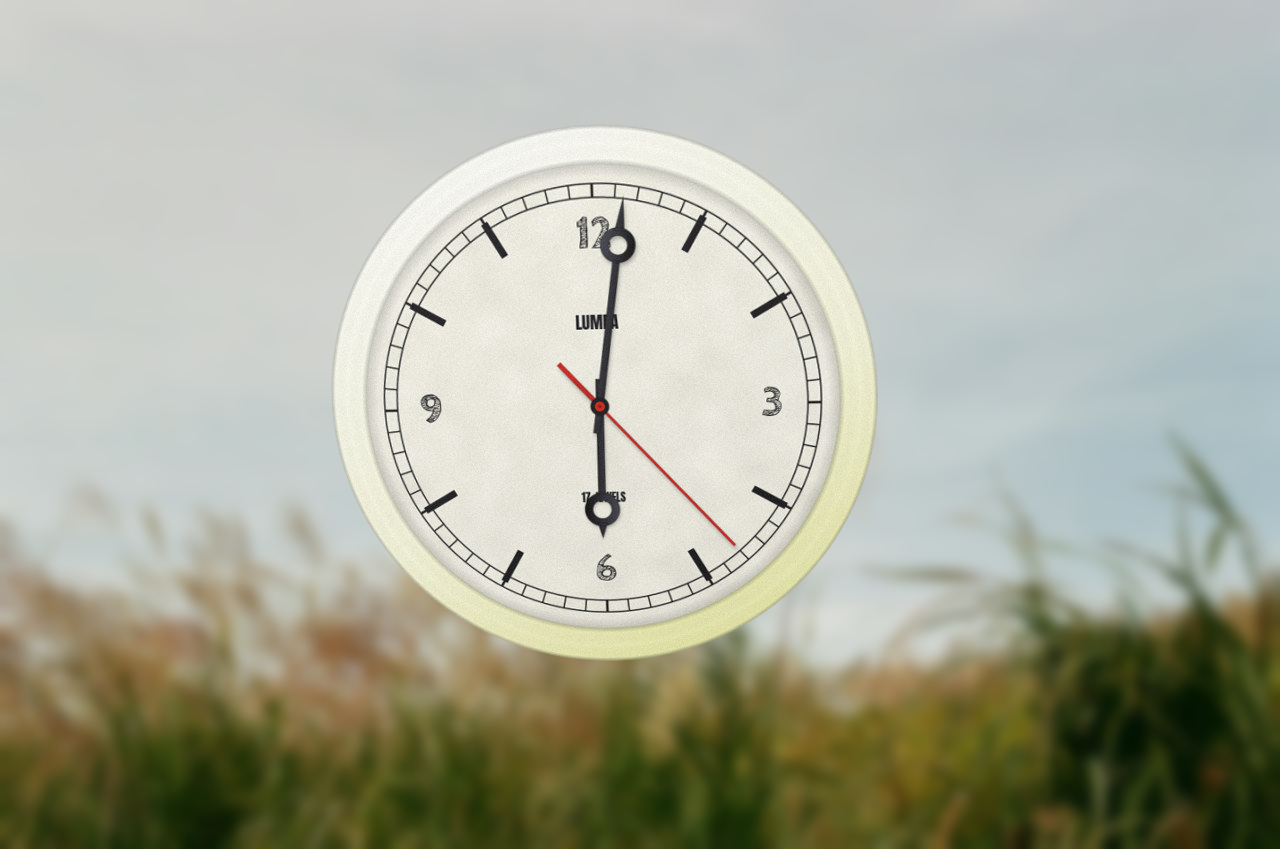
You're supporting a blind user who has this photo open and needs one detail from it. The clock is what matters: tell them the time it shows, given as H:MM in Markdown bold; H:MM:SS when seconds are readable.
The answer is **6:01:23**
